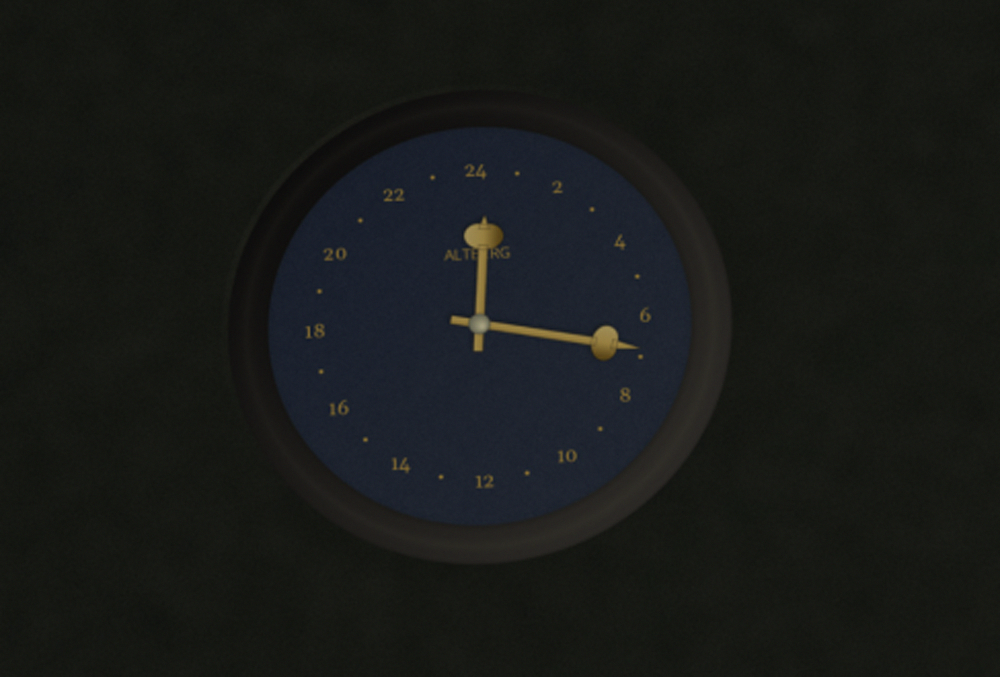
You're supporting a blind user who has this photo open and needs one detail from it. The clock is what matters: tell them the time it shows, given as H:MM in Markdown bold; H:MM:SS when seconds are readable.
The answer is **0:17**
